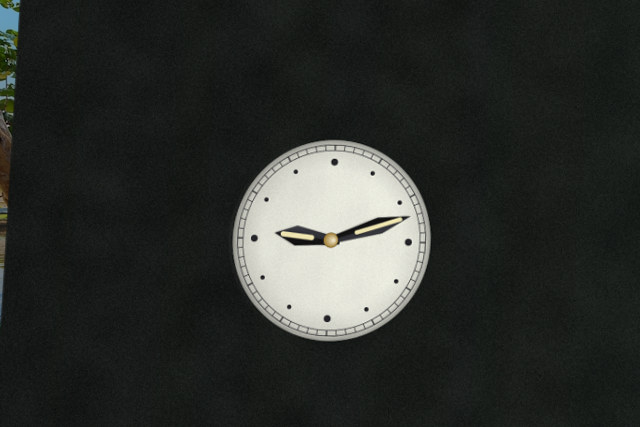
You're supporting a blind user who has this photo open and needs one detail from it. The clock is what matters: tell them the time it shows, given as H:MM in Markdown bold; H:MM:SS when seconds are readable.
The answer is **9:12**
